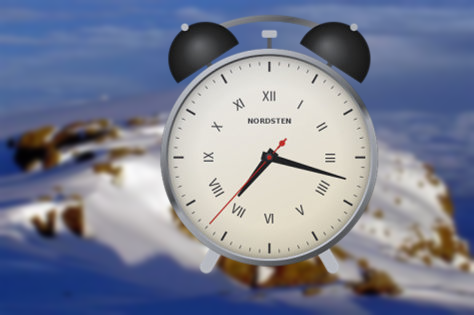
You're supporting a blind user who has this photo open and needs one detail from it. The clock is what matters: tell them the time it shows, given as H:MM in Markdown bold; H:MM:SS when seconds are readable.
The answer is **7:17:37**
